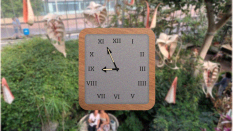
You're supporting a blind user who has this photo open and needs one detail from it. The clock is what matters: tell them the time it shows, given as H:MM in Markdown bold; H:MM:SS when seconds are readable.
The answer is **8:56**
